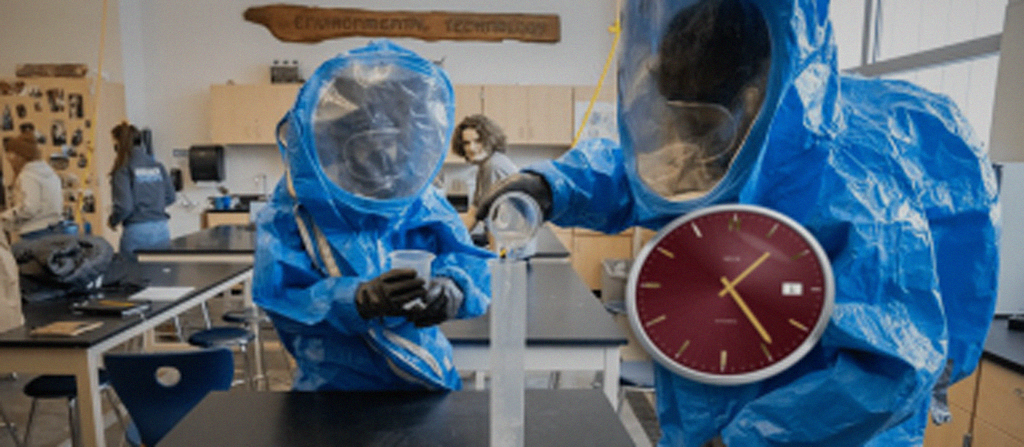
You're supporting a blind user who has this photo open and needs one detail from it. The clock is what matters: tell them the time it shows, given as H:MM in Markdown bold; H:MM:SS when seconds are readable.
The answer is **1:24**
